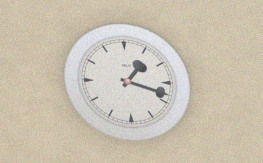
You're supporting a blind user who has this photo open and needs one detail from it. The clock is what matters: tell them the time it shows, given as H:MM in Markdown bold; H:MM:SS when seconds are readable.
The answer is **1:18**
